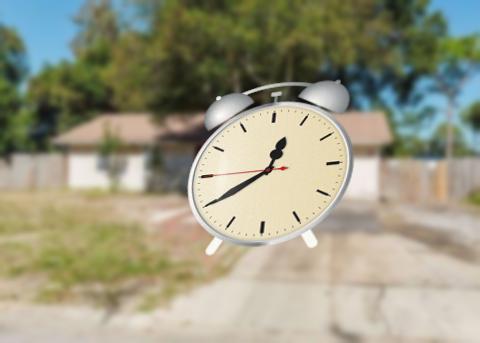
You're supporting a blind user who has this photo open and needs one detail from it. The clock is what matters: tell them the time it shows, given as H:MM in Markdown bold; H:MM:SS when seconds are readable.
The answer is **12:39:45**
